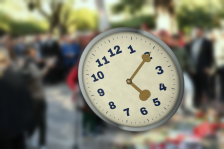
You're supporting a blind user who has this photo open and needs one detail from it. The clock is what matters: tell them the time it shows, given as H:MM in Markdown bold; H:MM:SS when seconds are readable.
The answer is **5:10**
